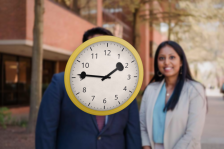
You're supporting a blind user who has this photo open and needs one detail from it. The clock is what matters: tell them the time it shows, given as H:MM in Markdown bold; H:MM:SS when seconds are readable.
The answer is **1:46**
